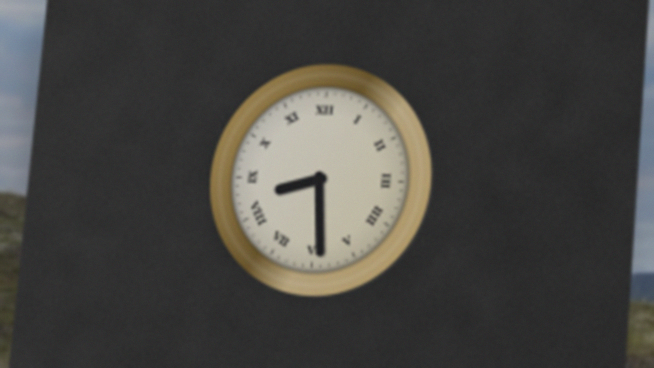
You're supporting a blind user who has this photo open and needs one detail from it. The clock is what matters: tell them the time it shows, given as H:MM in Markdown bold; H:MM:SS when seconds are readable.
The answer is **8:29**
